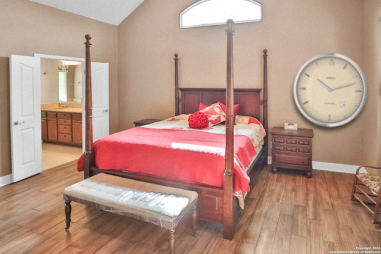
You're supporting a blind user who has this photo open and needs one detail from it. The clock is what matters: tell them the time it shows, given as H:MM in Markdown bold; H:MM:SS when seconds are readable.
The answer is **10:12**
